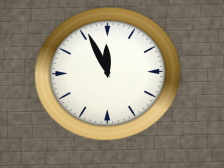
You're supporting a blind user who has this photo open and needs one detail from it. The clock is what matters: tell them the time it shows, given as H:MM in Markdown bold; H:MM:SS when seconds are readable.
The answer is **11:56**
